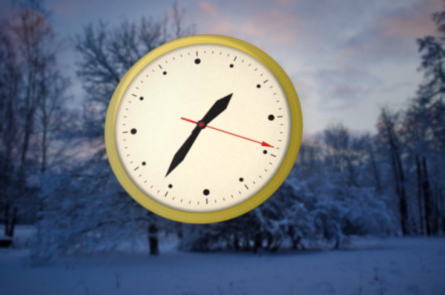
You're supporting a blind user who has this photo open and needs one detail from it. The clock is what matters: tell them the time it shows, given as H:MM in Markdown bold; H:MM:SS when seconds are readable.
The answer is **1:36:19**
